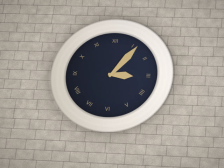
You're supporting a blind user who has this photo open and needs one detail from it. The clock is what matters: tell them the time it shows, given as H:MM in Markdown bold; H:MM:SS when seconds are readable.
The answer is **3:06**
